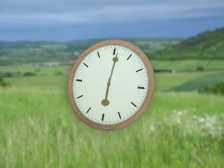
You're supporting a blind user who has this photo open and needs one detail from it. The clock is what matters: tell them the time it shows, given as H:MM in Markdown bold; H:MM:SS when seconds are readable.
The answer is **6:01**
